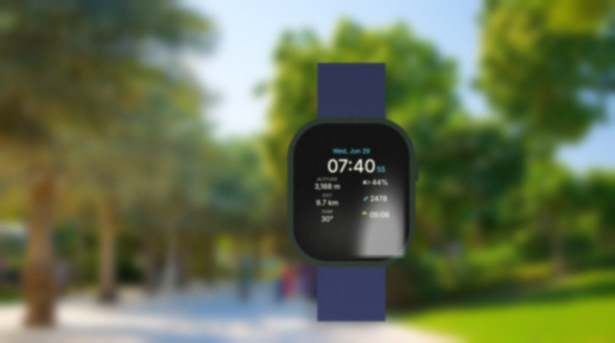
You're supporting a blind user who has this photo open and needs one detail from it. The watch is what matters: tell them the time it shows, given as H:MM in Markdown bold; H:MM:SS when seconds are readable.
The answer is **7:40**
